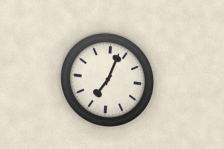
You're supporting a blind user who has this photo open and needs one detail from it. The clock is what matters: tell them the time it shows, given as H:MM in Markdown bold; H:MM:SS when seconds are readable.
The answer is **7:03**
